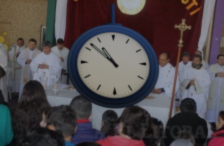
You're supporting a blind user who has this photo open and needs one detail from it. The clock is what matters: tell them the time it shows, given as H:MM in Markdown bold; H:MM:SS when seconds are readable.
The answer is **10:52**
